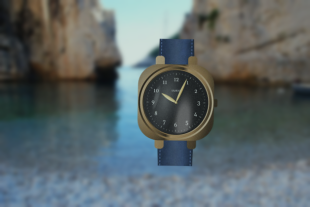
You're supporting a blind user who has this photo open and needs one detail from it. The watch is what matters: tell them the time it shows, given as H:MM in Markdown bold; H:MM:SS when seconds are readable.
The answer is **10:04**
